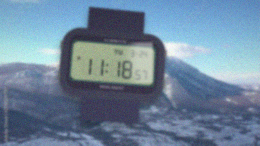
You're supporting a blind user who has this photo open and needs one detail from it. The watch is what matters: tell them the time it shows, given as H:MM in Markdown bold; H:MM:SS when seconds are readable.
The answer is **11:18**
